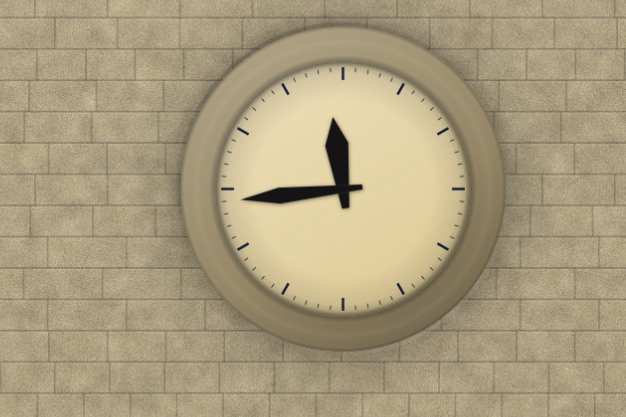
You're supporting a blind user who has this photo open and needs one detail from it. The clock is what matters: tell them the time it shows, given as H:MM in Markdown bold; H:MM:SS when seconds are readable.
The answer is **11:44**
